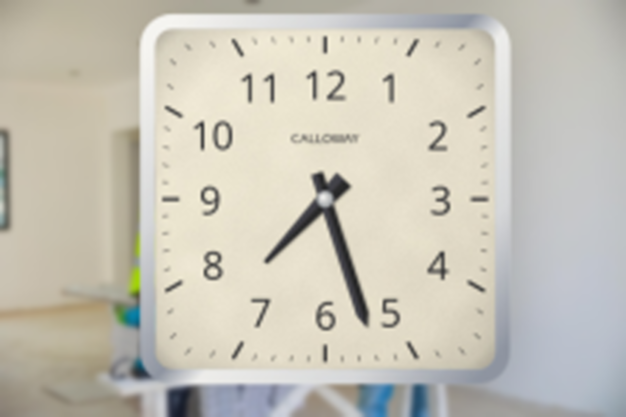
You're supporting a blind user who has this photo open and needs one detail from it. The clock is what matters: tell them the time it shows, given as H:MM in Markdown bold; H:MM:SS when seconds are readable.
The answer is **7:27**
